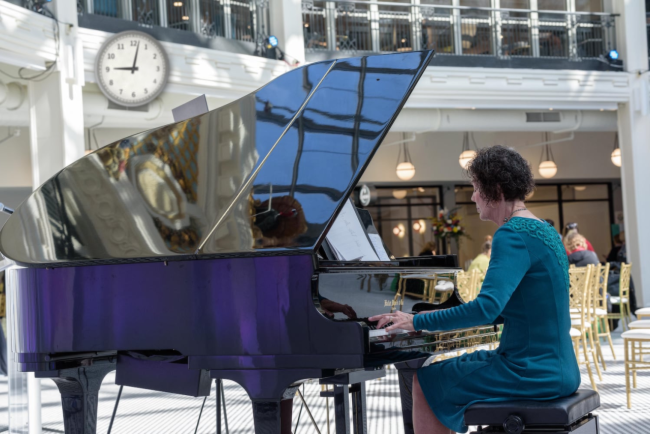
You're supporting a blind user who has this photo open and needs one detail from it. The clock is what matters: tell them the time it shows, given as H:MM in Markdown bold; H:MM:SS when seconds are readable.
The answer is **9:02**
